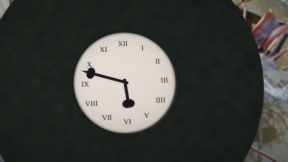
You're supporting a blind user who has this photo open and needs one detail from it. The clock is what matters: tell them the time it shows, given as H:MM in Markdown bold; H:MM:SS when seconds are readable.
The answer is **5:48**
